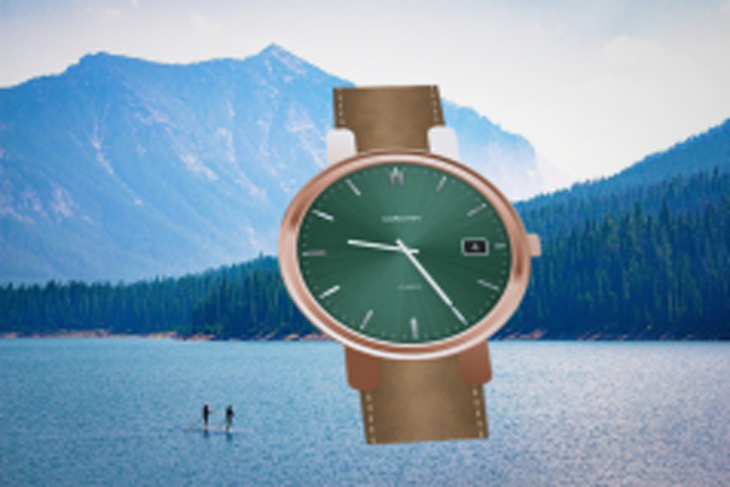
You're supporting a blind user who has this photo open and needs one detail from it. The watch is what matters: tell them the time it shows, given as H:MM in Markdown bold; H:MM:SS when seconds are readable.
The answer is **9:25**
